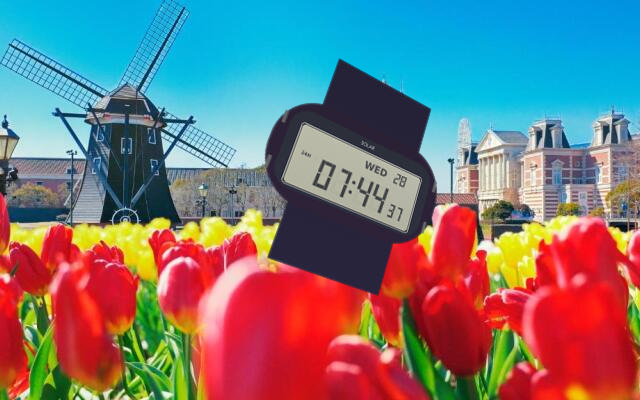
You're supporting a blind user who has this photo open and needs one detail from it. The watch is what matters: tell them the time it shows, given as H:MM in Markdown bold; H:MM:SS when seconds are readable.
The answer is **7:44:37**
